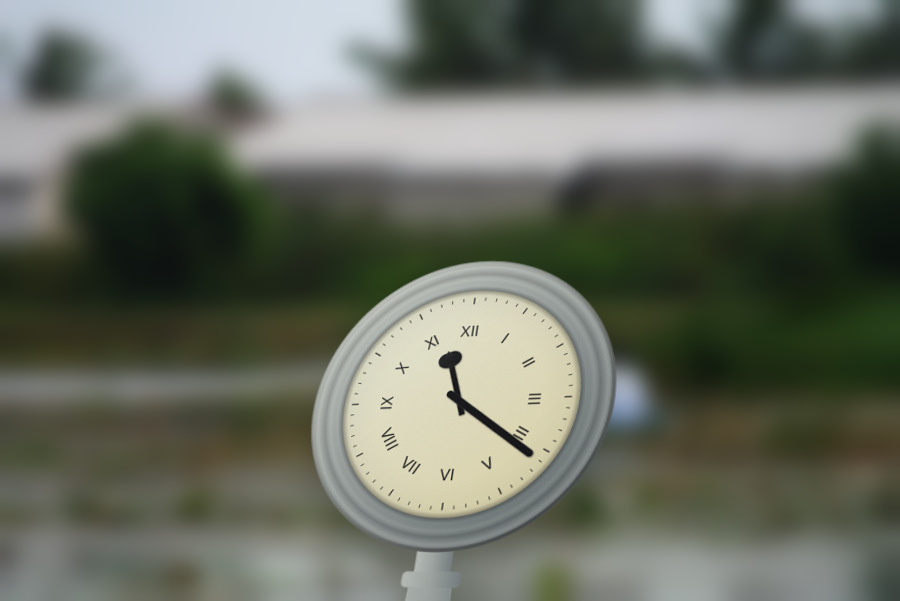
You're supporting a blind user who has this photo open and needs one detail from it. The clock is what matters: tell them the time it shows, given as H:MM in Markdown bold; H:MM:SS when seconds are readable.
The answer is **11:21**
